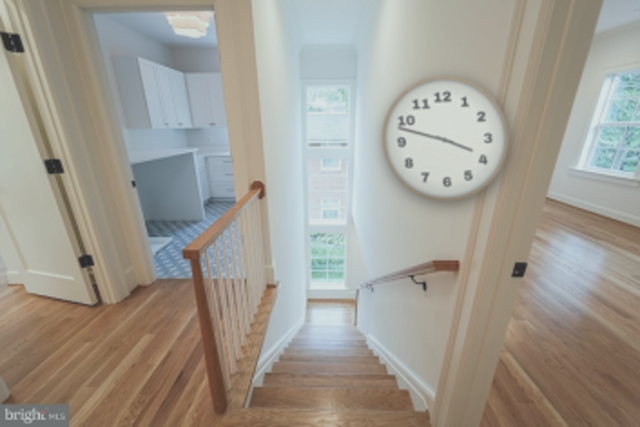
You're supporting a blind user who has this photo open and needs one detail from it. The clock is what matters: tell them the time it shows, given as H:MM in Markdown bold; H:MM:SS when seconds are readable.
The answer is **3:48**
